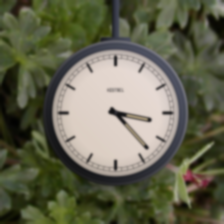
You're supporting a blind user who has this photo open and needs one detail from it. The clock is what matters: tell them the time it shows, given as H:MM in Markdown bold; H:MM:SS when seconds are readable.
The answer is **3:23**
